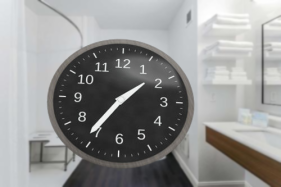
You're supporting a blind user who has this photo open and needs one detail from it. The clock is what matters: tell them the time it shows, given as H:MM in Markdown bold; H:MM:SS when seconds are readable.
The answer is **1:36**
